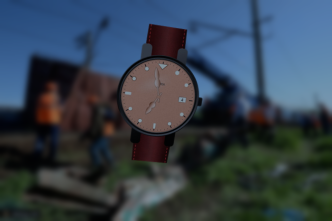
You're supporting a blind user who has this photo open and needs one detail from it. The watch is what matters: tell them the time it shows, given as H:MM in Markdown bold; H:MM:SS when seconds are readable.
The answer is **6:58**
